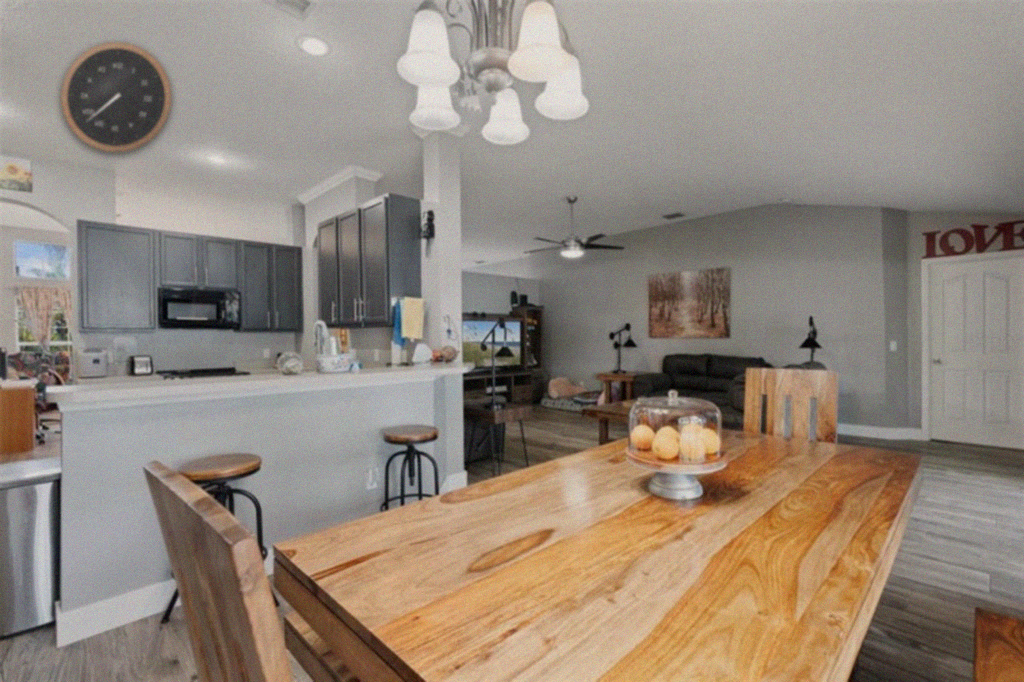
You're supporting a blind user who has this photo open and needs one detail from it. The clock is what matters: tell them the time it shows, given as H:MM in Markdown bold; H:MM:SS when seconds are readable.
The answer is **7:38**
